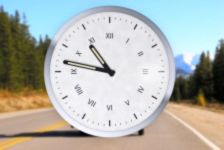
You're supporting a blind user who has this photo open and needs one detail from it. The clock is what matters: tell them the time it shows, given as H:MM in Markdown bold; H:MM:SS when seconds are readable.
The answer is **10:47**
